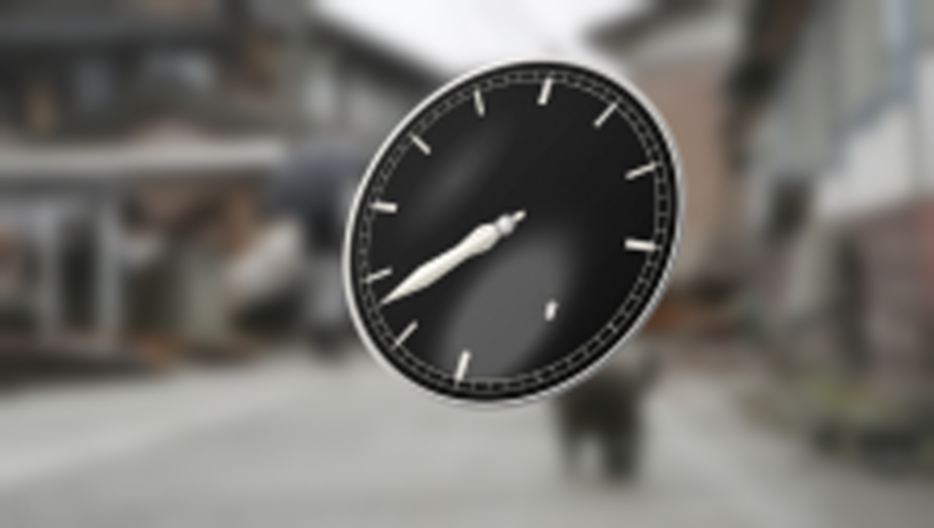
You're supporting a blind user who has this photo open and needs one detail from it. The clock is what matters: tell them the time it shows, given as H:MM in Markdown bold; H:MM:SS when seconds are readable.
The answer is **7:38**
